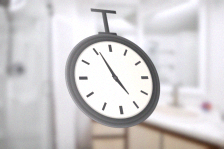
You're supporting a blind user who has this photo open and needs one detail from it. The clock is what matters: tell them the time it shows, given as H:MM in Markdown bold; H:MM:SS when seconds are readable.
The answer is **4:56**
